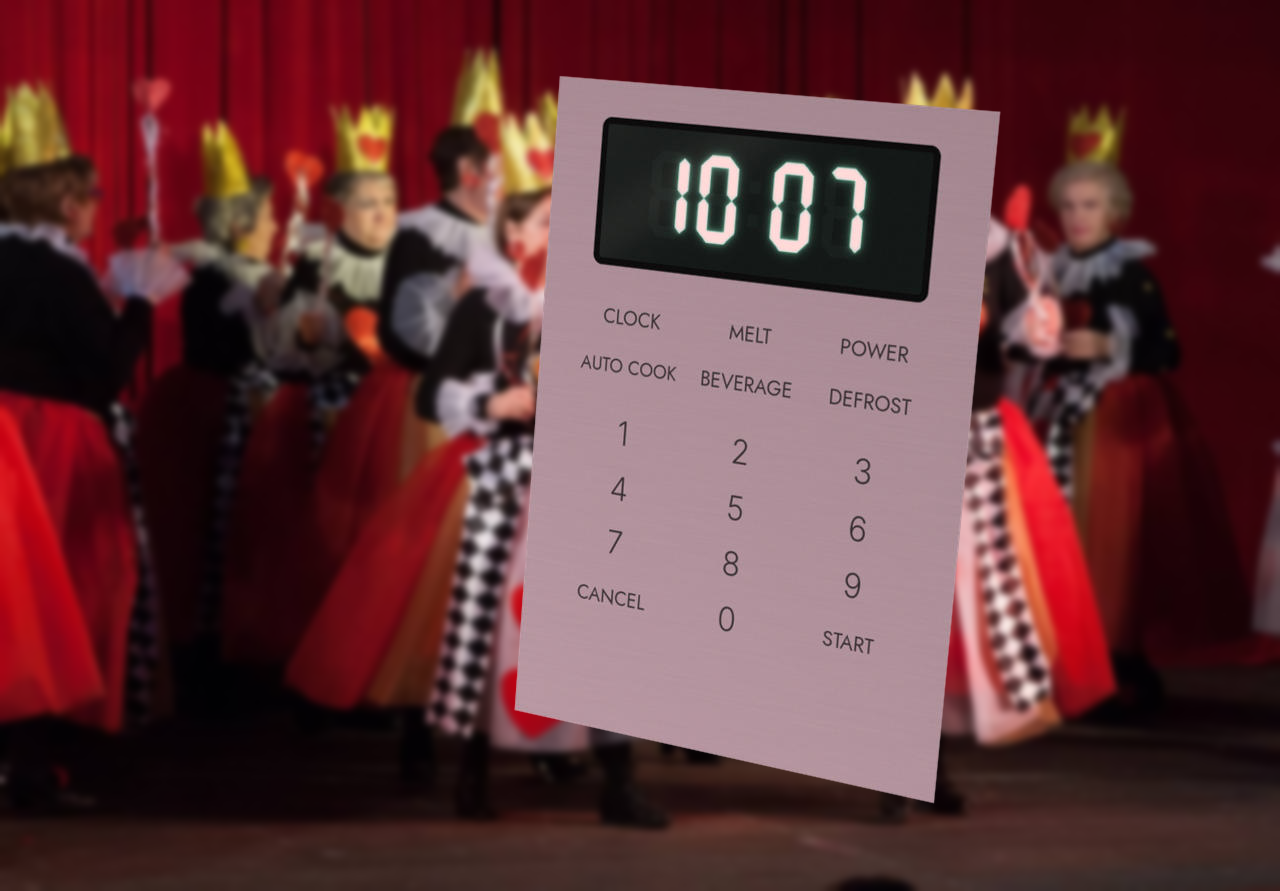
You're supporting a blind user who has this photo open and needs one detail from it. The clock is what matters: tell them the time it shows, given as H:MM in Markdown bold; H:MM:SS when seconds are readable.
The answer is **10:07**
